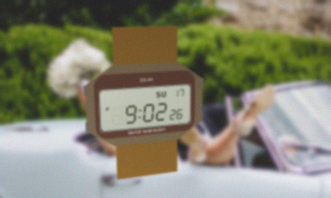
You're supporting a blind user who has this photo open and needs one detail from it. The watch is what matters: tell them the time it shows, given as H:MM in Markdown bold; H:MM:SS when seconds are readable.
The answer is **9:02**
